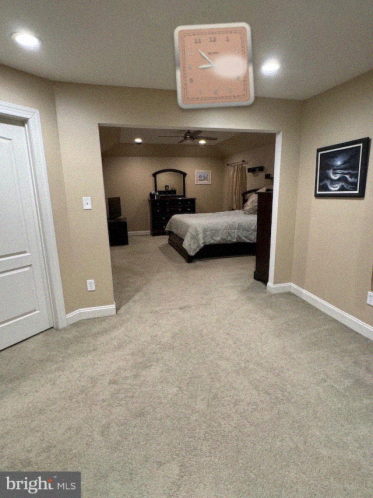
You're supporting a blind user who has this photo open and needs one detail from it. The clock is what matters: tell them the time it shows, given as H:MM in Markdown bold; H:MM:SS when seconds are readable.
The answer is **8:53**
